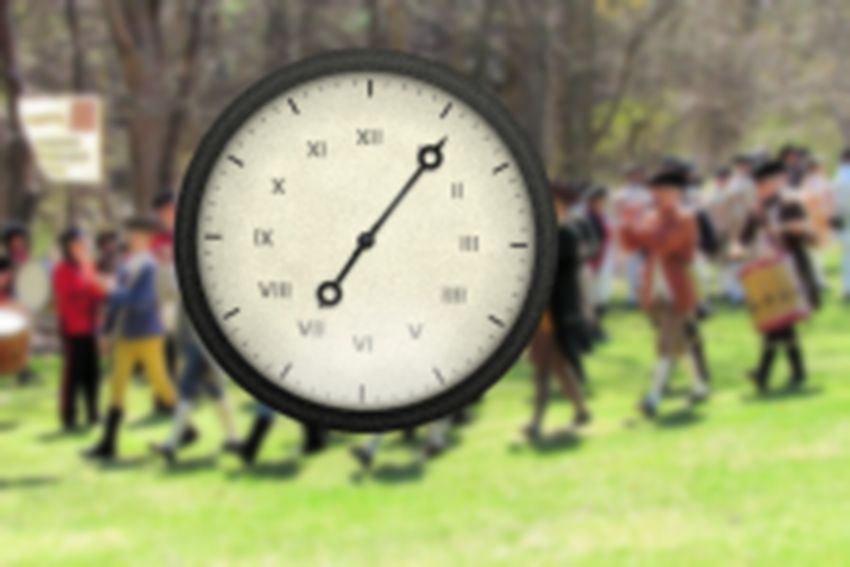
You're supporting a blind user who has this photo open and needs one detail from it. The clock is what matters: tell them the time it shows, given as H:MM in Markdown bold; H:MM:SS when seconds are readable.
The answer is **7:06**
